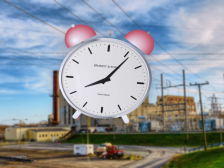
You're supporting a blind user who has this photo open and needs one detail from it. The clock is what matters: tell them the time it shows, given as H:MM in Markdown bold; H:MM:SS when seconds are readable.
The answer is **8:06**
